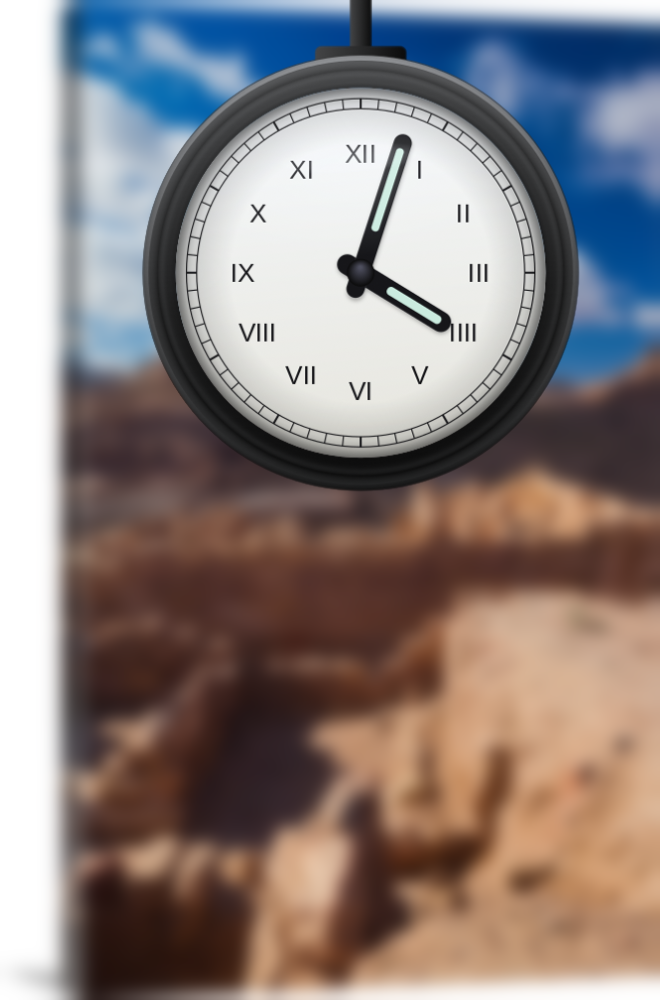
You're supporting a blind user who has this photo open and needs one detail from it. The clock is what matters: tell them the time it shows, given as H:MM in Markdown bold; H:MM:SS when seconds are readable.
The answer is **4:03**
